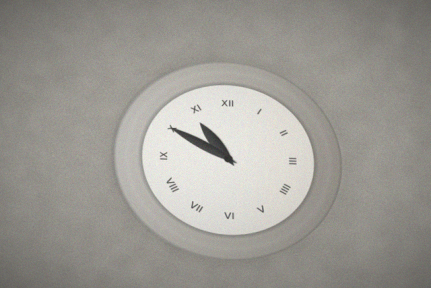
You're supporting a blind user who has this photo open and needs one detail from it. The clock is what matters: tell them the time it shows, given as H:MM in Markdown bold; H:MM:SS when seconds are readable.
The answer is **10:50**
